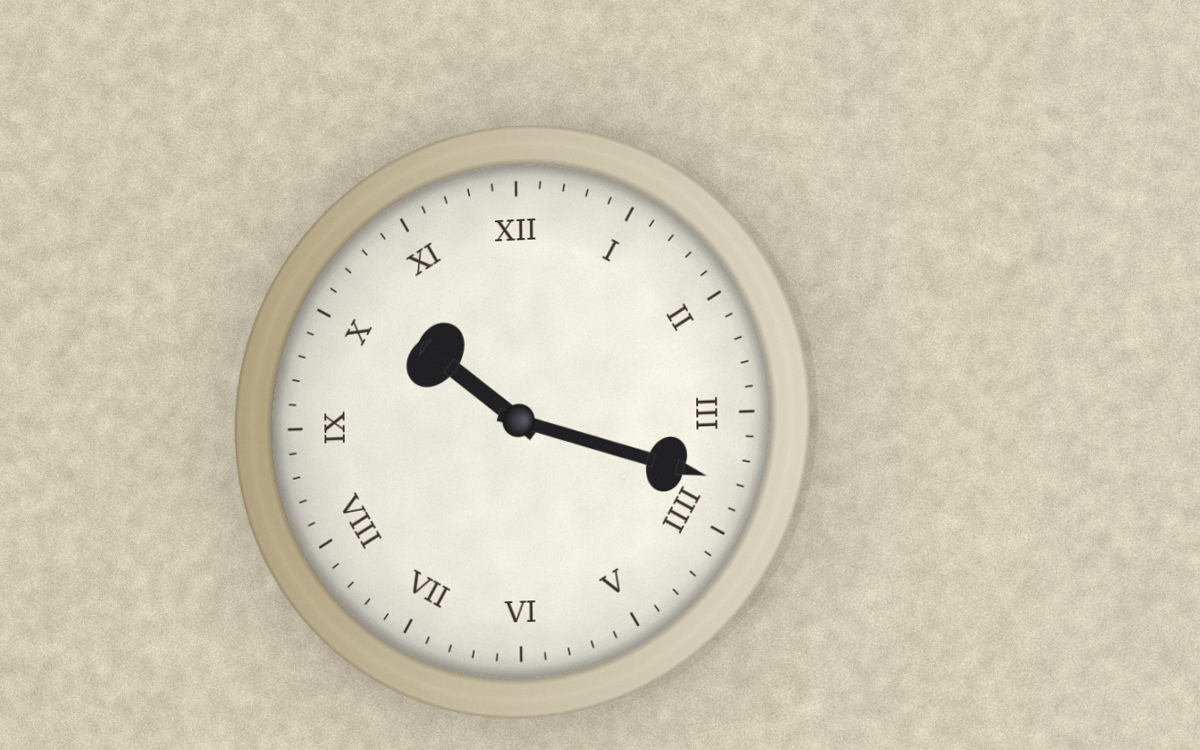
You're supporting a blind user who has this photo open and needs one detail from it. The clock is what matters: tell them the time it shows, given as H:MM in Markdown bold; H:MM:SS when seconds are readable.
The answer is **10:18**
